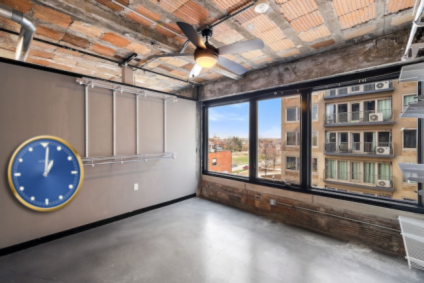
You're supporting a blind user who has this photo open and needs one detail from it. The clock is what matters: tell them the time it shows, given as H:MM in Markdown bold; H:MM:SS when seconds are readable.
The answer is **1:01**
